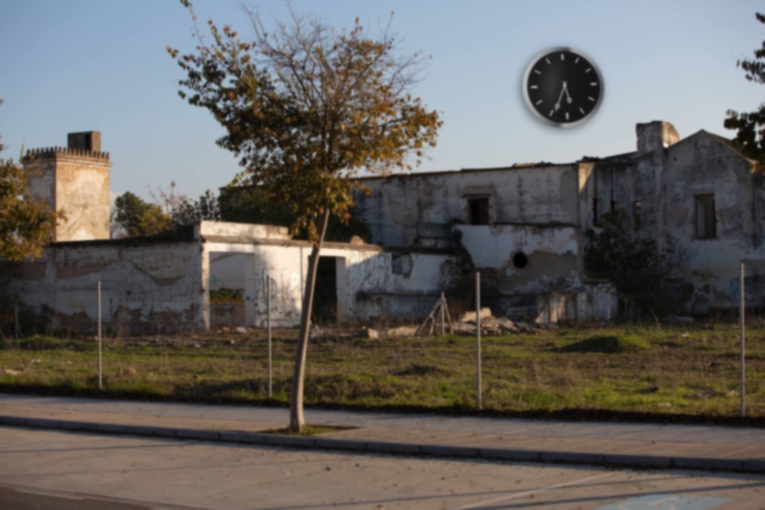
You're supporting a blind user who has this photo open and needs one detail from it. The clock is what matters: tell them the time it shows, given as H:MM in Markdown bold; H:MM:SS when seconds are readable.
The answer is **5:34**
